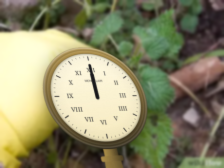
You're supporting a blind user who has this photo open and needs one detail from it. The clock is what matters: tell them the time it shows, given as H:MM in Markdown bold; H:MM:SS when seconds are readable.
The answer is **12:00**
